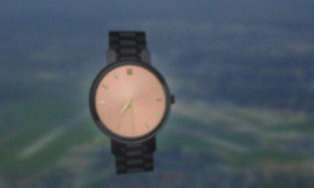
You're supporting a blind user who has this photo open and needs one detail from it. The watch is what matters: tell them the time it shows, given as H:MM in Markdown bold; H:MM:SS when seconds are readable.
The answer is **7:30**
